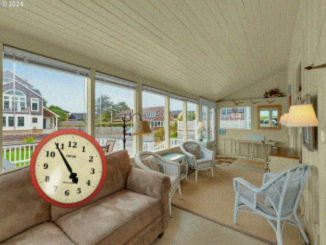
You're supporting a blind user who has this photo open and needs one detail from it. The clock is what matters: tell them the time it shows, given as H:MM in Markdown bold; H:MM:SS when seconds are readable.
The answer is **4:54**
